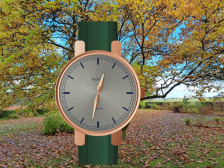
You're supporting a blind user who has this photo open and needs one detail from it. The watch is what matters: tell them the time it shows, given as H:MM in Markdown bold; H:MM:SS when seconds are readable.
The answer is **12:32**
